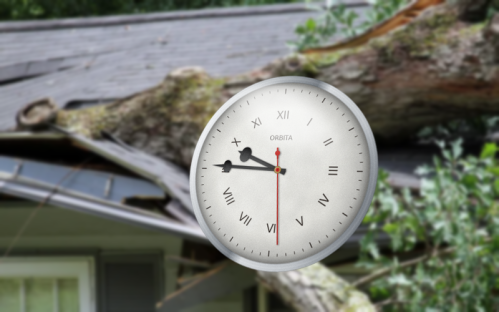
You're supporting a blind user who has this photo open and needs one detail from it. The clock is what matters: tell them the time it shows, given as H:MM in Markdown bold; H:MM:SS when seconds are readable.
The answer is **9:45:29**
